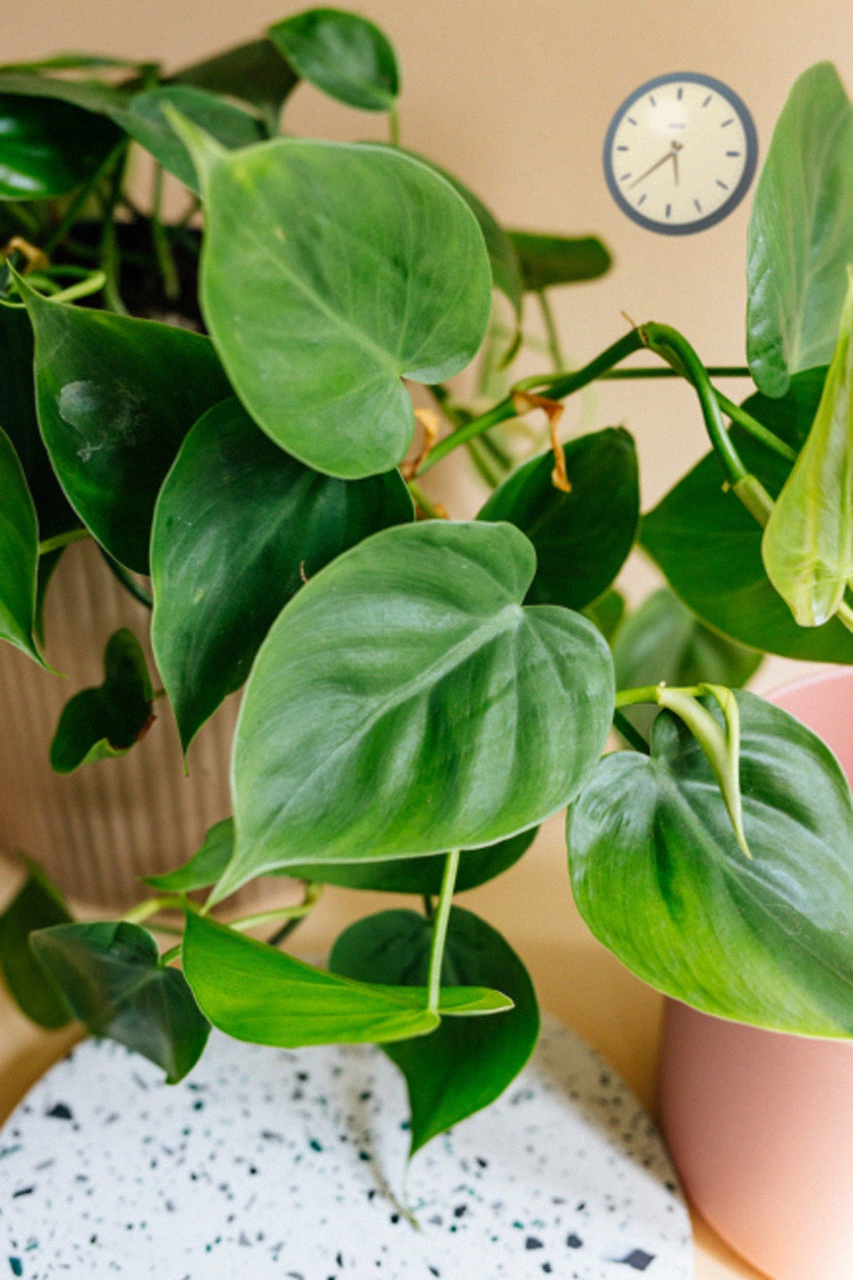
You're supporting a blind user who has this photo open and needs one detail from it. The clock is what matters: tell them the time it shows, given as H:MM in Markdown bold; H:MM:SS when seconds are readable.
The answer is **5:38**
